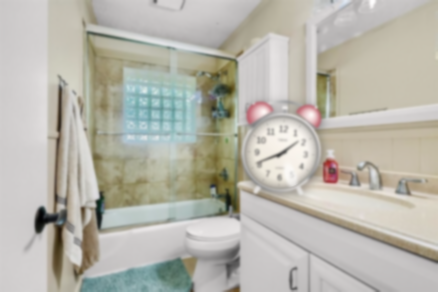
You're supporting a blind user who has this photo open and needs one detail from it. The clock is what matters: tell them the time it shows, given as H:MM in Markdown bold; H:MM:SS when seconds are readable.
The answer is **1:41**
